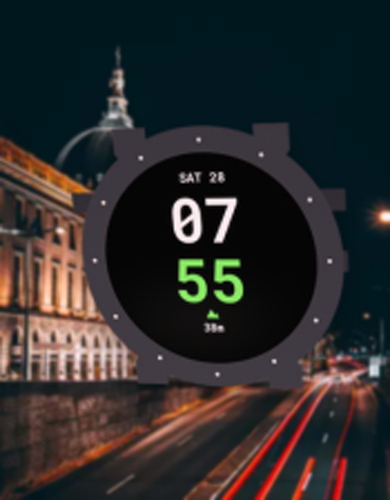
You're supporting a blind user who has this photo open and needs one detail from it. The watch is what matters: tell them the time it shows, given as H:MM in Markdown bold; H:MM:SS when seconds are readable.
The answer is **7:55**
